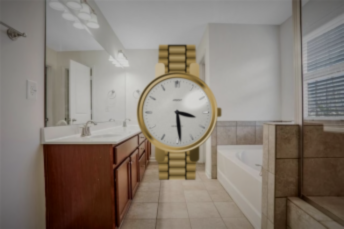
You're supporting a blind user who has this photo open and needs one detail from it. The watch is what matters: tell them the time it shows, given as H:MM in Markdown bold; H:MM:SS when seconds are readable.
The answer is **3:29**
